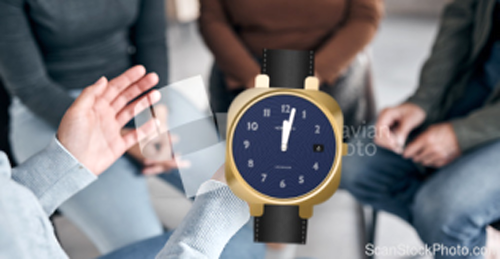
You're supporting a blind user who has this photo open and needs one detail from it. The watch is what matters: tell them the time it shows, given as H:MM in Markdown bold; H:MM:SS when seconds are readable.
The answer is **12:02**
